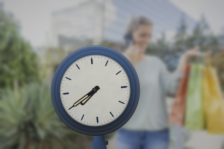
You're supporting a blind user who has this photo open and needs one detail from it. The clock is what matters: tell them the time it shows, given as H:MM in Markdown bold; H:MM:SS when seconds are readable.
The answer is **7:40**
